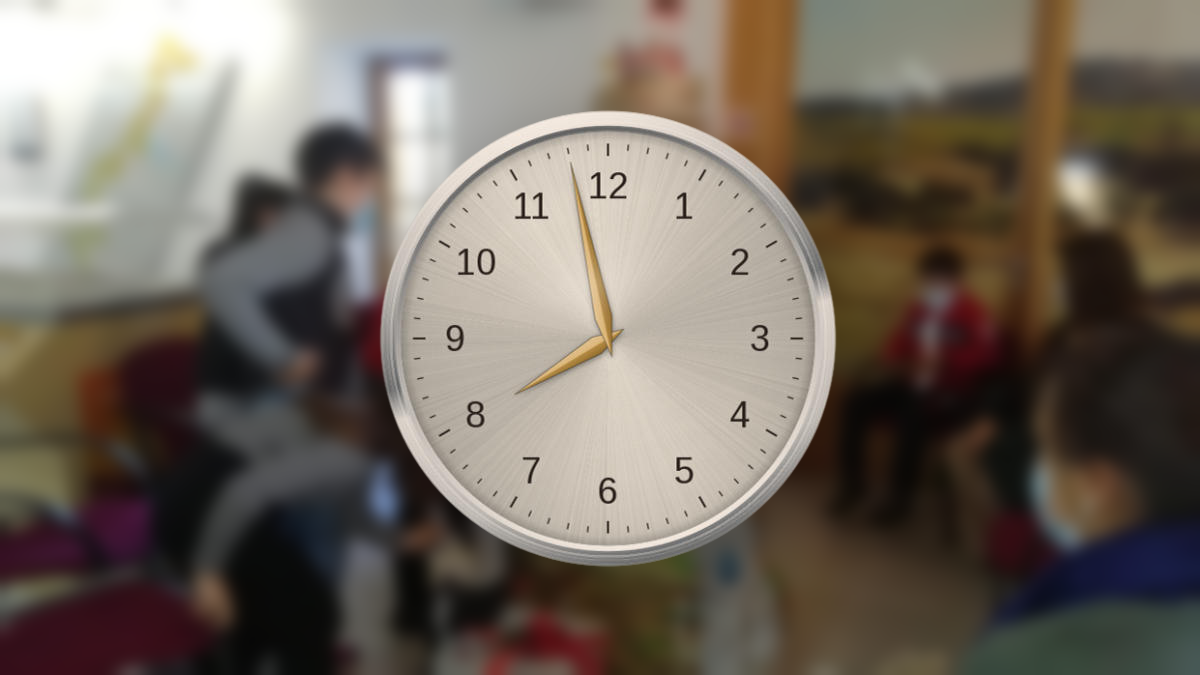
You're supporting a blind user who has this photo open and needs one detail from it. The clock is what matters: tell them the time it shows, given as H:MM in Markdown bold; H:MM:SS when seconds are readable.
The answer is **7:58**
